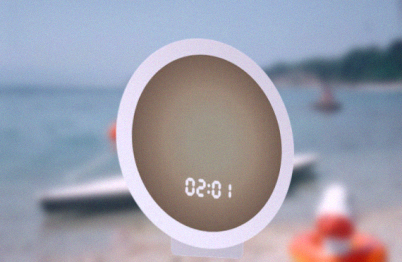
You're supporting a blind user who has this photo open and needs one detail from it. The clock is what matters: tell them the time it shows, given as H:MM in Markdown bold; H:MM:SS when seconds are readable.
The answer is **2:01**
